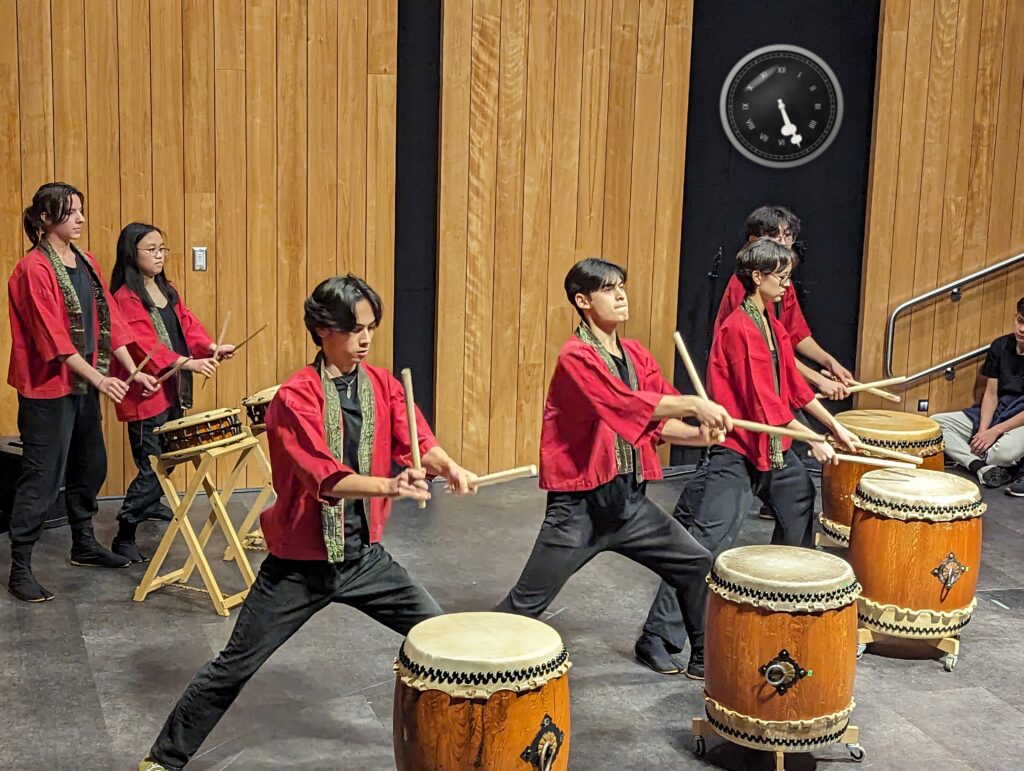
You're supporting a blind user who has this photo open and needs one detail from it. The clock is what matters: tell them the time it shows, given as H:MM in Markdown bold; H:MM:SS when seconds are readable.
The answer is **5:26**
